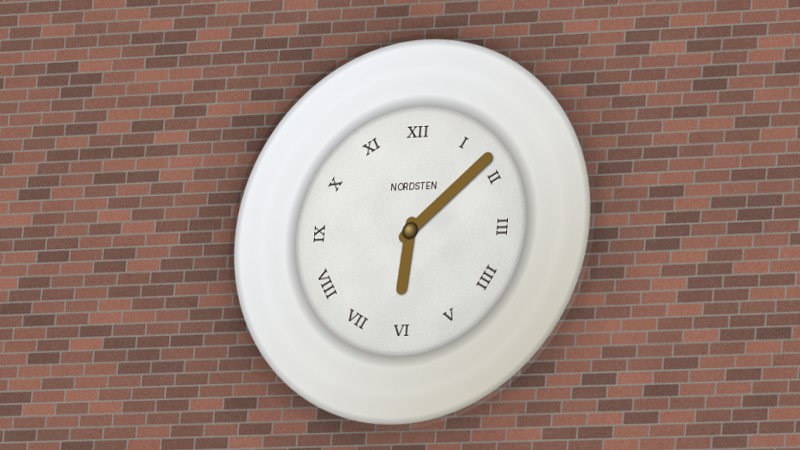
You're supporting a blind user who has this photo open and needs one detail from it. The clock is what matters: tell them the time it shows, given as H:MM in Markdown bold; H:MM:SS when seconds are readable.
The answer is **6:08**
